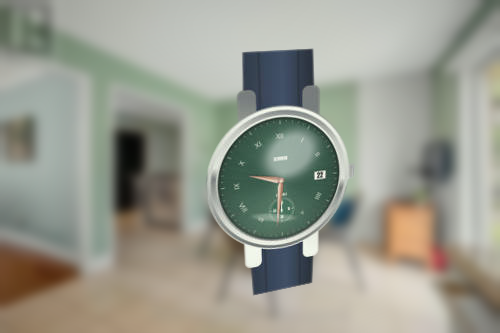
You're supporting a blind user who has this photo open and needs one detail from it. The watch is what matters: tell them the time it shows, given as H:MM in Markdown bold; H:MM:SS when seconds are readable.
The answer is **9:31**
